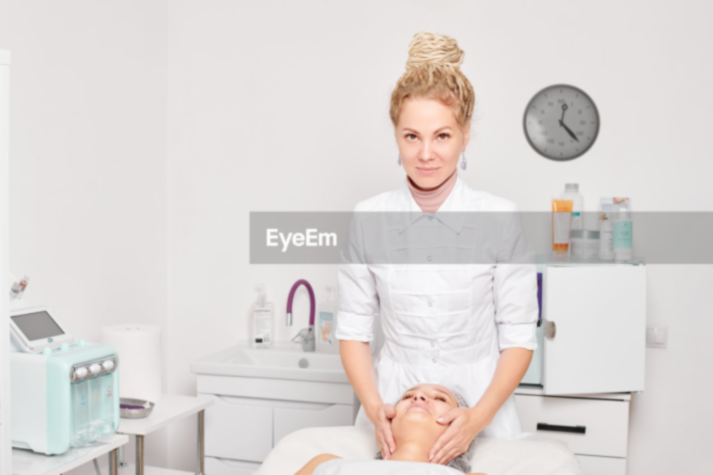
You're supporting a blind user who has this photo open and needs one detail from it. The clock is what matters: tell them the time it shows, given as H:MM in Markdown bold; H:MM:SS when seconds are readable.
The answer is **12:23**
